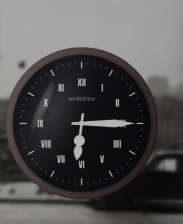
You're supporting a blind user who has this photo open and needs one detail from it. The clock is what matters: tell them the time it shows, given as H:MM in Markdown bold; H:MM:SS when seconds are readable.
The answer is **6:15**
